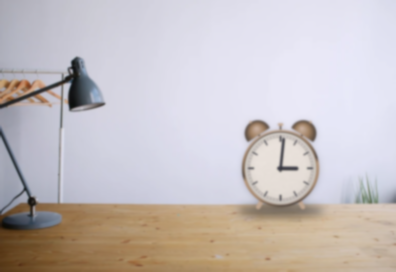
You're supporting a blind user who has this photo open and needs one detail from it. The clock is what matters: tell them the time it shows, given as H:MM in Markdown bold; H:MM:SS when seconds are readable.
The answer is **3:01**
